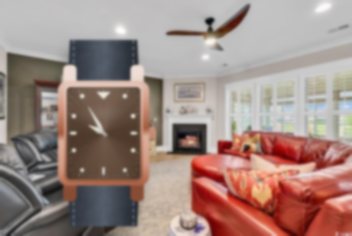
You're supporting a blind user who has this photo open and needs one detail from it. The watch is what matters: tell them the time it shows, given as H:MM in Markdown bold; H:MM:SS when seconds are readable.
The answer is **9:55**
